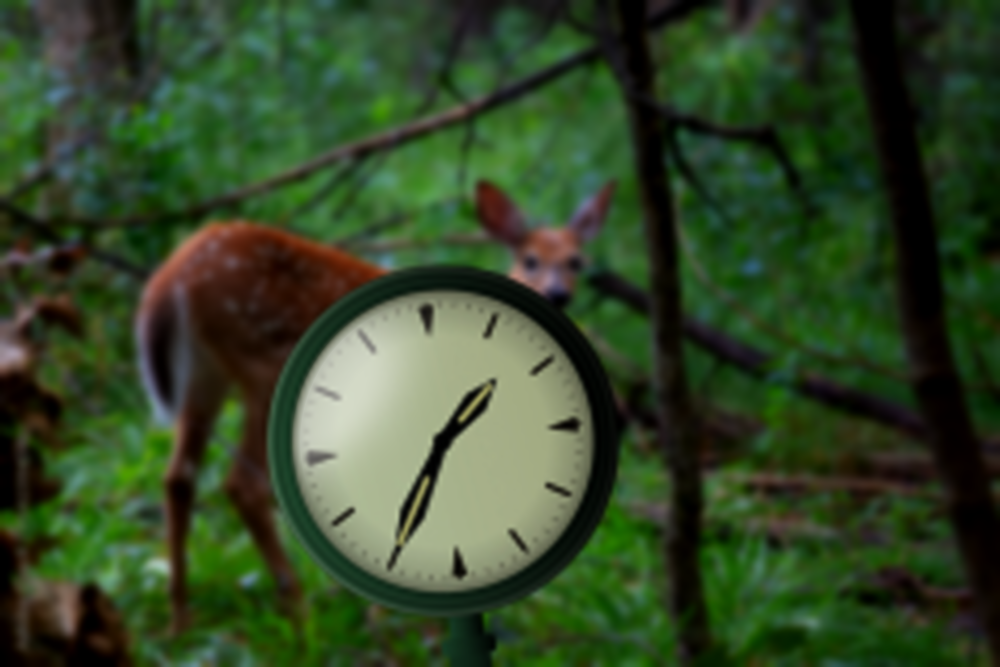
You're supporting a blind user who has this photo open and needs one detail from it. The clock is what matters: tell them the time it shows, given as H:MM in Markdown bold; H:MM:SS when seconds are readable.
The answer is **1:35**
